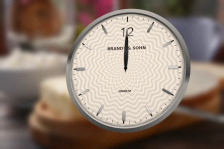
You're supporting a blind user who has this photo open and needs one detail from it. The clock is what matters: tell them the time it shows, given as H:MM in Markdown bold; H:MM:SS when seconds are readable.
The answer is **12:00**
